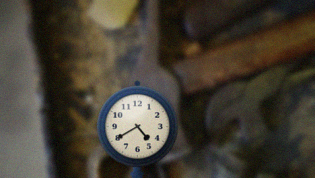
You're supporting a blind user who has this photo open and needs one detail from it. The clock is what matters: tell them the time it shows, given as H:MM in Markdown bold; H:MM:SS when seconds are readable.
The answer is **4:40**
